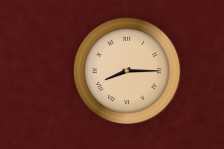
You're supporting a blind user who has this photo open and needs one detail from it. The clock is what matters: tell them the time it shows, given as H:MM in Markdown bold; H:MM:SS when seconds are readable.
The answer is **8:15**
